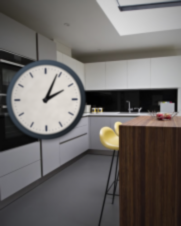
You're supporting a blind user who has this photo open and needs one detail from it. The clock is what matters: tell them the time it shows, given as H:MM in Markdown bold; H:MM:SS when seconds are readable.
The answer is **2:04**
